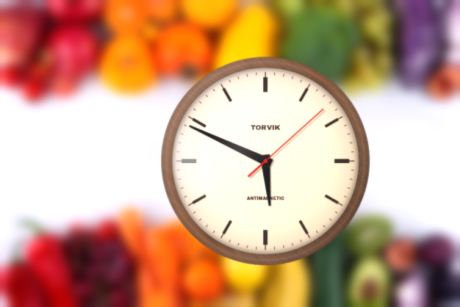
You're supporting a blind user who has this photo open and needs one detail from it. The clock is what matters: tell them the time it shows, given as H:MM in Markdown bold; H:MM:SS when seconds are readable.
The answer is **5:49:08**
